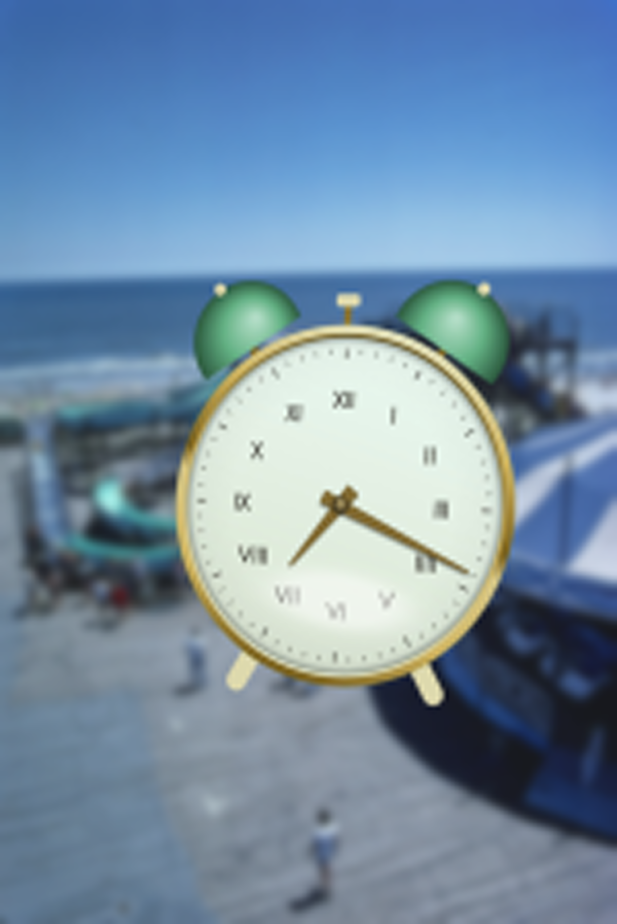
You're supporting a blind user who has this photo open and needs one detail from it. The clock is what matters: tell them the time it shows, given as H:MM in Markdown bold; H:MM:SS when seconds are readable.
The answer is **7:19**
